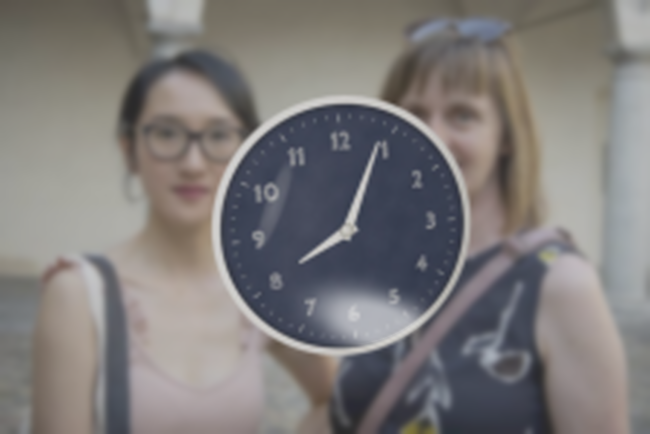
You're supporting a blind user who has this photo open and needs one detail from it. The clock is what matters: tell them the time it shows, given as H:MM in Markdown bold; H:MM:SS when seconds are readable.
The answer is **8:04**
